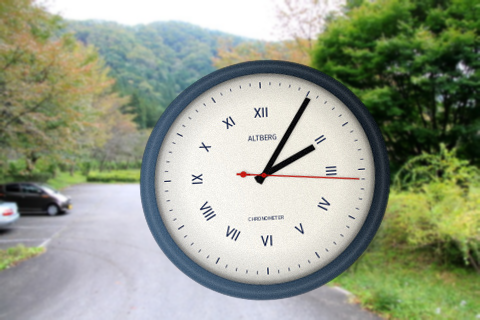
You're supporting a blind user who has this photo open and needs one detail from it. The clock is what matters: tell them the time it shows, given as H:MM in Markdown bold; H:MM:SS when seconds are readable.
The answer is **2:05:16**
